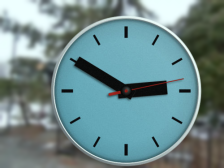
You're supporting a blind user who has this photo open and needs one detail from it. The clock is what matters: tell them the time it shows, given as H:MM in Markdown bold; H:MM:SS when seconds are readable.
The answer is **2:50:13**
